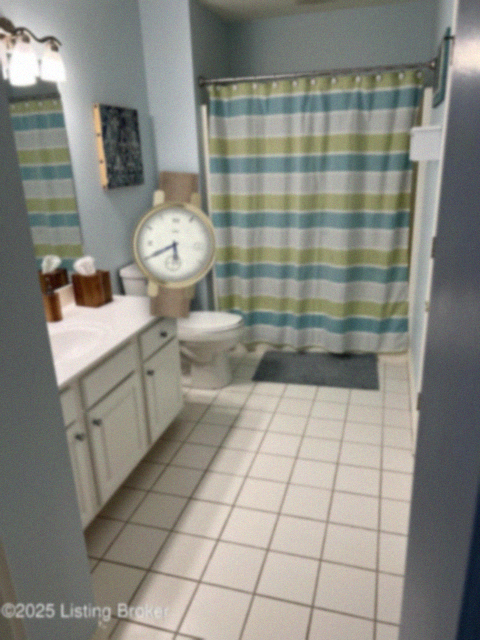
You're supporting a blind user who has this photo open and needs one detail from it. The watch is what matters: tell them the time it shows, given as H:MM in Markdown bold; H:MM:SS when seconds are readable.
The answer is **5:40**
